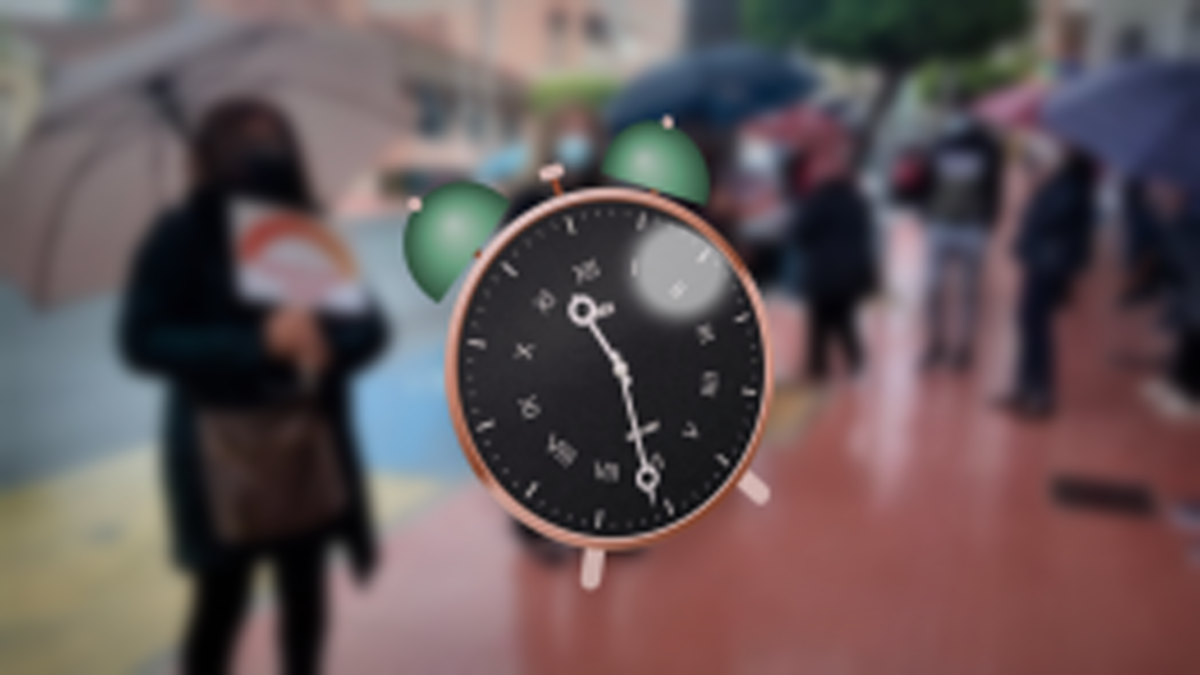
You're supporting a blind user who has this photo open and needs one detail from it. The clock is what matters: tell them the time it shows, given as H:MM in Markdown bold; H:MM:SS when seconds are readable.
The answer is **11:31**
